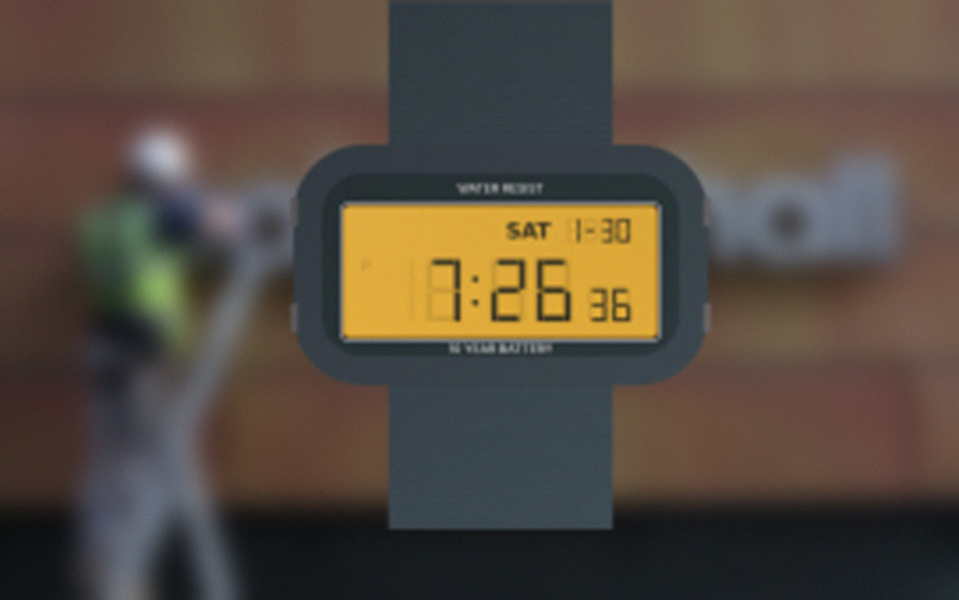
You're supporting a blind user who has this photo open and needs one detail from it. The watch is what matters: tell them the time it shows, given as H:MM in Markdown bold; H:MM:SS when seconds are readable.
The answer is **7:26:36**
